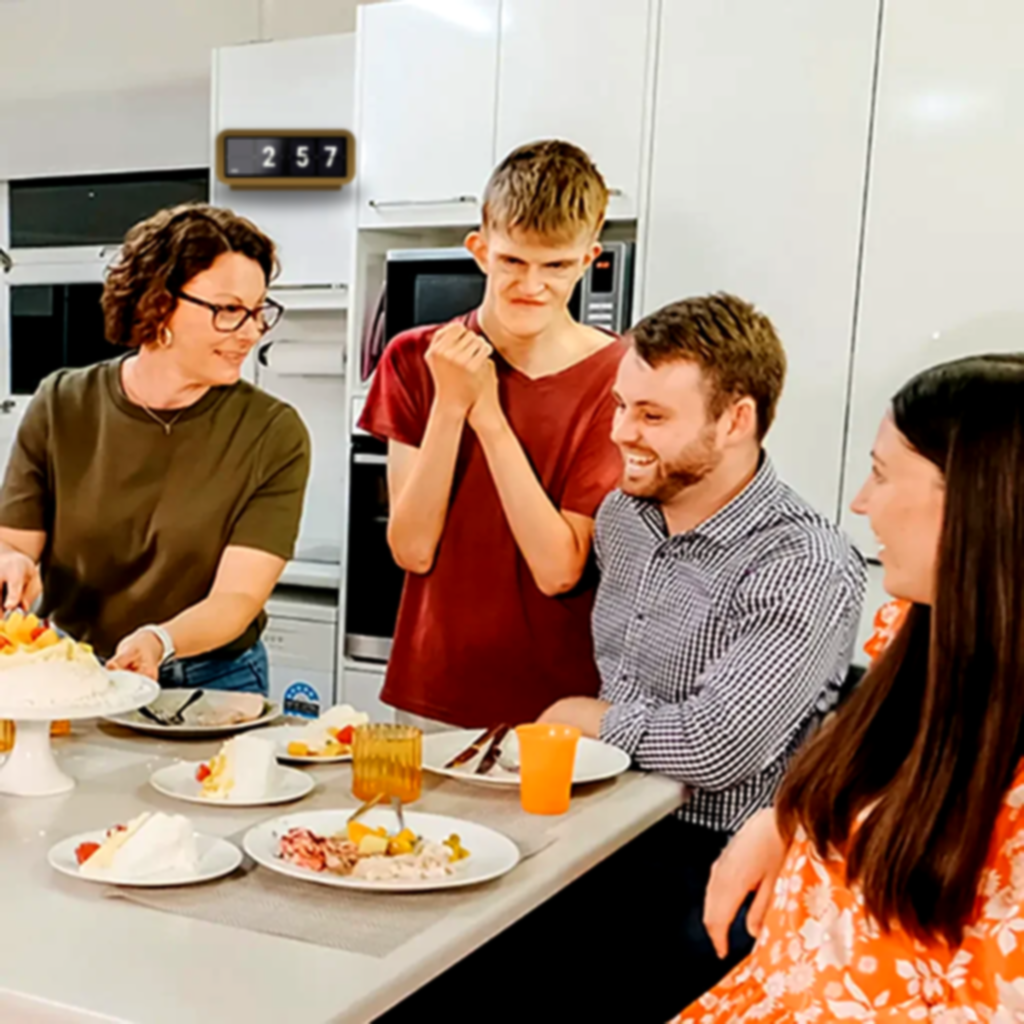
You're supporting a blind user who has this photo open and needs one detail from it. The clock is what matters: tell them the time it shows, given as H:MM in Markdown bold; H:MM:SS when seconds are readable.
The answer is **2:57**
